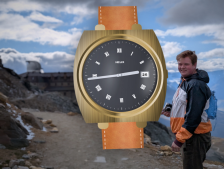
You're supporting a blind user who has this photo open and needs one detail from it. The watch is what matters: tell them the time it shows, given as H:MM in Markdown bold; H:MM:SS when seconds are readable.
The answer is **2:44**
